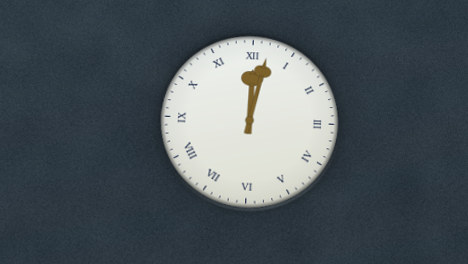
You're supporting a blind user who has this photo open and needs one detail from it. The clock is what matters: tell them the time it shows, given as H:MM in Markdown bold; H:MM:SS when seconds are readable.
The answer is **12:02**
